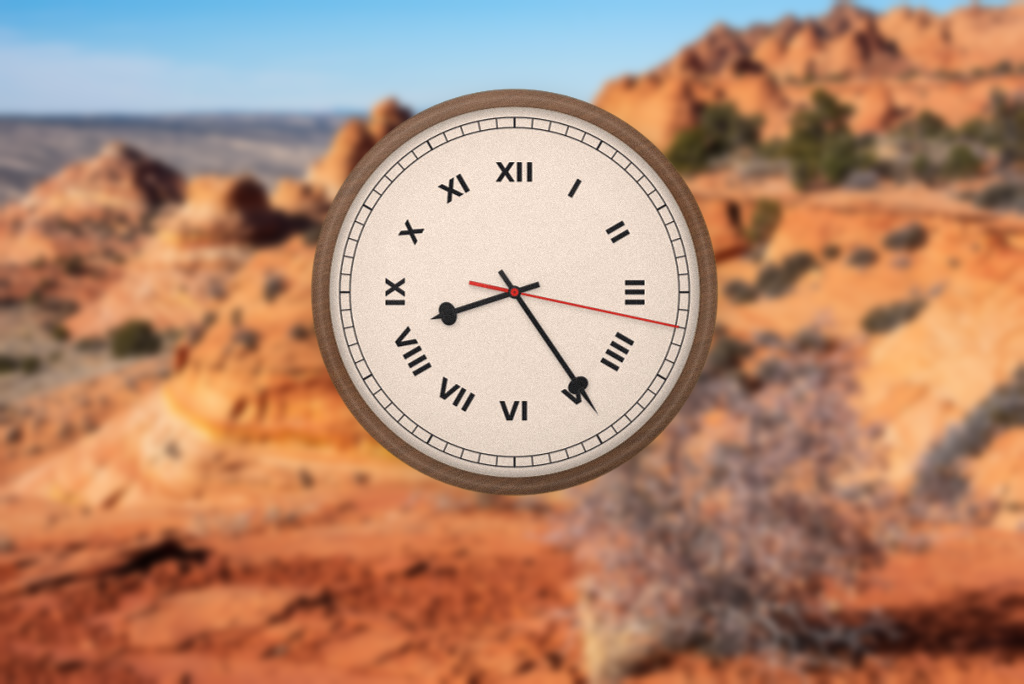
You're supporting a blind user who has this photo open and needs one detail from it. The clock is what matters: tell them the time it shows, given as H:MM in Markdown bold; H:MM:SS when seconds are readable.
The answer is **8:24:17**
